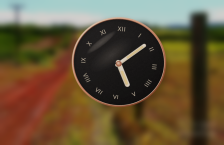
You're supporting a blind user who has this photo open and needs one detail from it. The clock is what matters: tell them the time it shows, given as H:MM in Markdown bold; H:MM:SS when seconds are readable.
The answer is **5:08**
